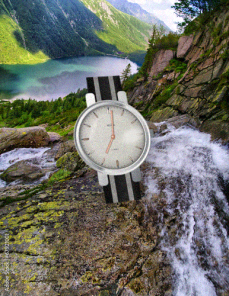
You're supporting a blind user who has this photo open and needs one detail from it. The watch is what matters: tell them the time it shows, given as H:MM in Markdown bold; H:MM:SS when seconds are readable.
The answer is **7:01**
